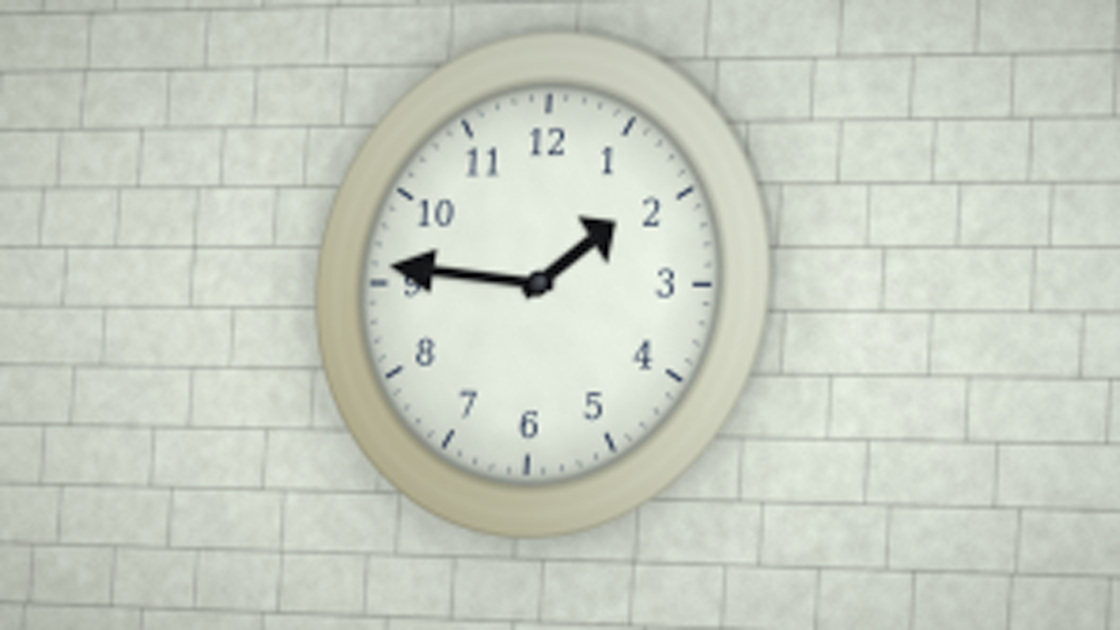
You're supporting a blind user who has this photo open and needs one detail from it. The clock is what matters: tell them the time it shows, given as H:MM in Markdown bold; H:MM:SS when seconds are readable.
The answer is **1:46**
